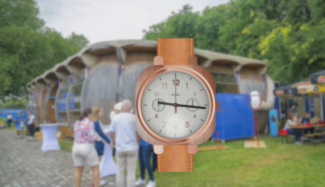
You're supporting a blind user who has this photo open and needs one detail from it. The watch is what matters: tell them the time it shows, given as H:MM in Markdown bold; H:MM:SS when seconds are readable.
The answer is **9:16**
